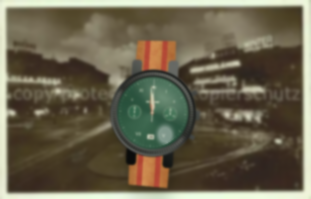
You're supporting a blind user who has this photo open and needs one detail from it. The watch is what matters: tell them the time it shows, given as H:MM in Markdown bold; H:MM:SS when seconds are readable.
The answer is **11:59**
